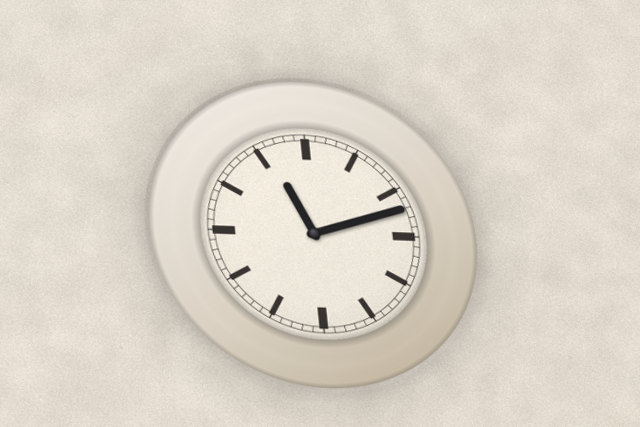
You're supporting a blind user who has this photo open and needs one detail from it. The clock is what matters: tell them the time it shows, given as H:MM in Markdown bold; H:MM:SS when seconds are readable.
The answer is **11:12**
